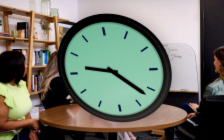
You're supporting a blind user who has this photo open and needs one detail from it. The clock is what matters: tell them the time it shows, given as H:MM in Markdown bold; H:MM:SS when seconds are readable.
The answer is **9:22**
